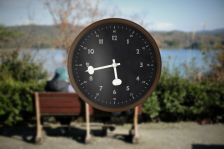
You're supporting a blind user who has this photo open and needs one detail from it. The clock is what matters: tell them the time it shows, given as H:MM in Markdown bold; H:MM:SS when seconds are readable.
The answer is **5:43**
